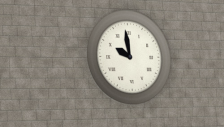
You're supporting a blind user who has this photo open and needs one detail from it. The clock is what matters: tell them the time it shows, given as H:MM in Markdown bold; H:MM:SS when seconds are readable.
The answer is **9:59**
